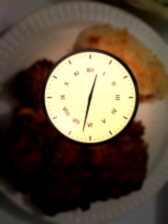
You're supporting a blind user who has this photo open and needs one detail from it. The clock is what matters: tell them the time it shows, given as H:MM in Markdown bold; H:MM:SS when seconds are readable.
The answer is **12:32**
